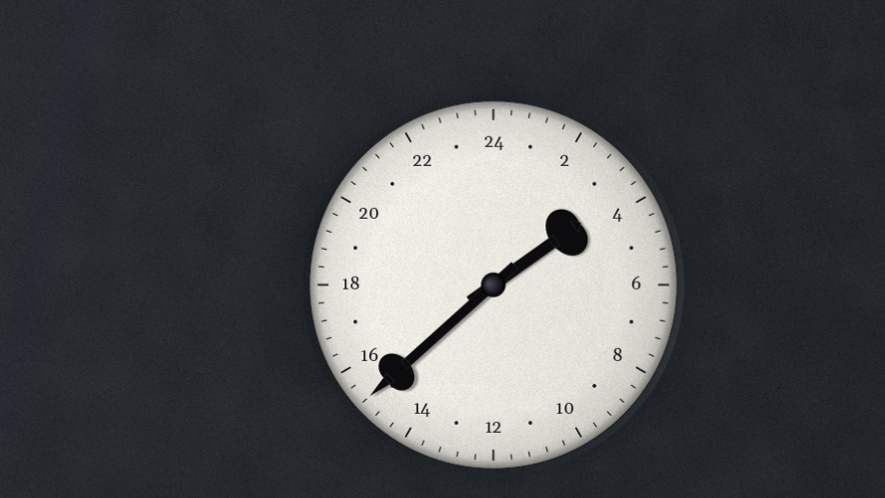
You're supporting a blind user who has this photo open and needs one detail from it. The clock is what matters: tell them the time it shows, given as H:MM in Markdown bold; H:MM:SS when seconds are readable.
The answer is **3:38**
